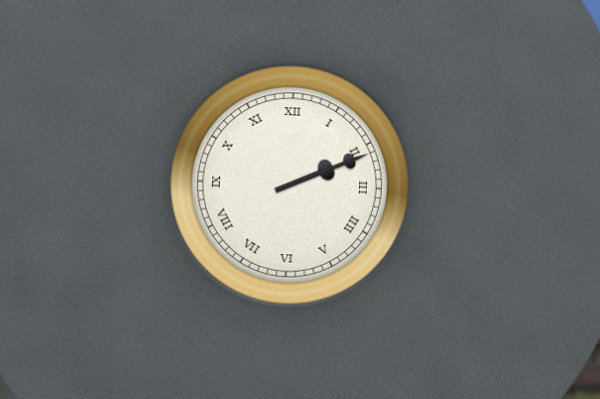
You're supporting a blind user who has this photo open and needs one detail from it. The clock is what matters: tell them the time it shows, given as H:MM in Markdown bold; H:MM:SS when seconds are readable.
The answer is **2:11**
